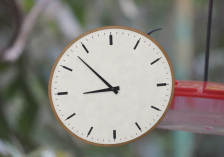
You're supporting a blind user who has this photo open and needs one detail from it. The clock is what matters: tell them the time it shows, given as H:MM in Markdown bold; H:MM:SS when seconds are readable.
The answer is **8:53**
